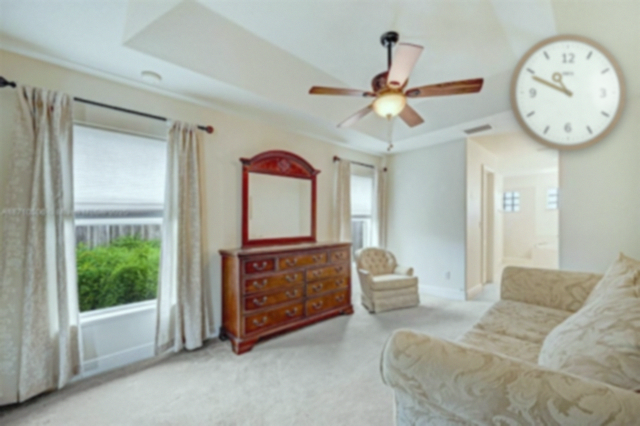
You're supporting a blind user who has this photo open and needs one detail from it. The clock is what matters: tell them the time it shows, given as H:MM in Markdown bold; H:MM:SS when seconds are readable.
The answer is **10:49**
